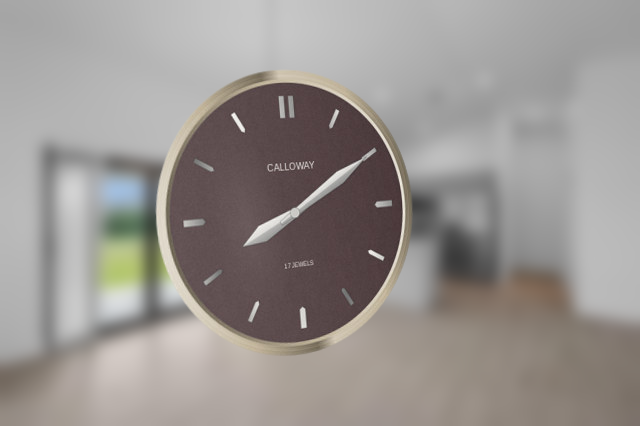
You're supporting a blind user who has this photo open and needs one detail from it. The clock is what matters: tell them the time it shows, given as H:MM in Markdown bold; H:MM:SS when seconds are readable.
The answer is **8:10**
